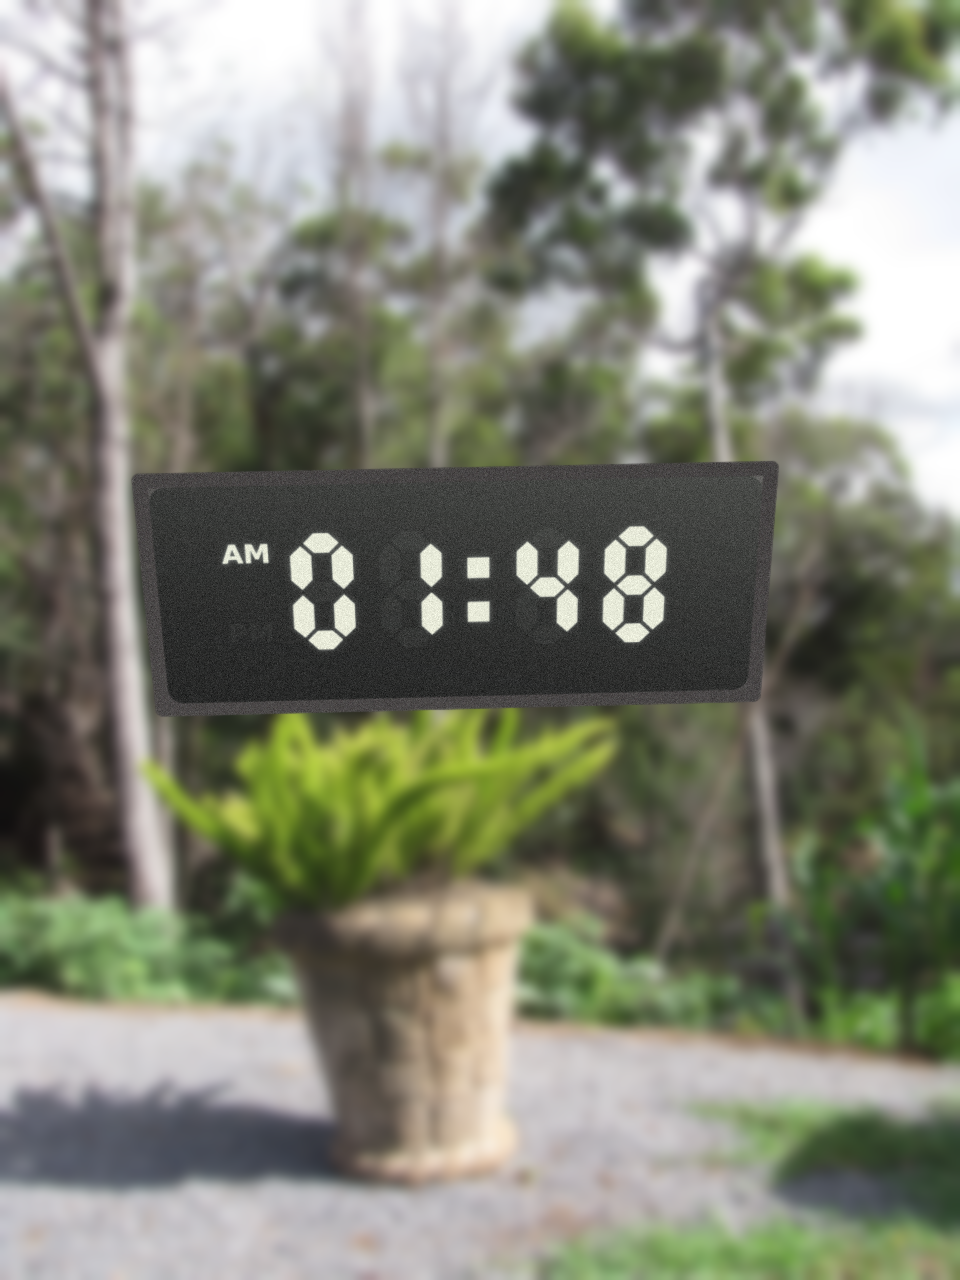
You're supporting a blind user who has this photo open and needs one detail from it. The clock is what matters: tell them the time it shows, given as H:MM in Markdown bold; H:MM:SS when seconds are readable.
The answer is **1:48**
